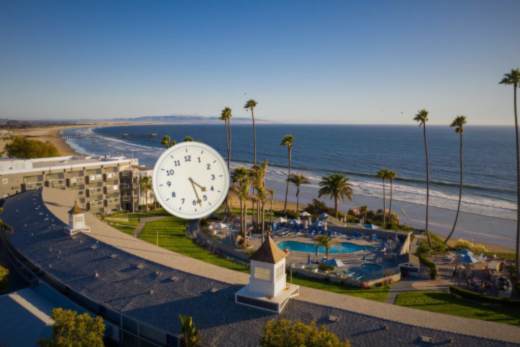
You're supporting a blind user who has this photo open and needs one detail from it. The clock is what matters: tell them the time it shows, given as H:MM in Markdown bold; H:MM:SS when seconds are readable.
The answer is **4:28**
